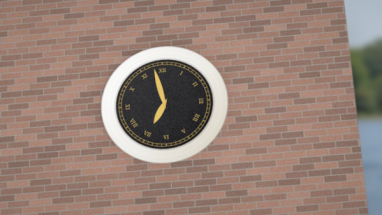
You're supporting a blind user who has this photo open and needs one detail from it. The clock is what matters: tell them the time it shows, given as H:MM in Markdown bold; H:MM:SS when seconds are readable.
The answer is **6:58**
